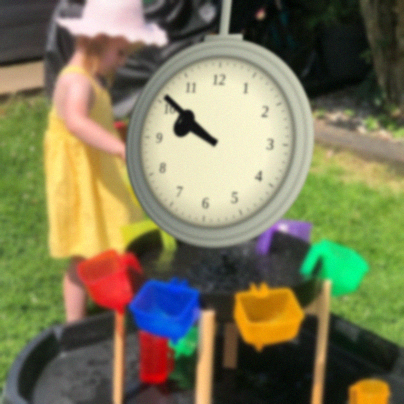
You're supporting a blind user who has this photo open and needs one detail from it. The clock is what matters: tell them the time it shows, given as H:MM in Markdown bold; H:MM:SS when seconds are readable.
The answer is **9:51**
